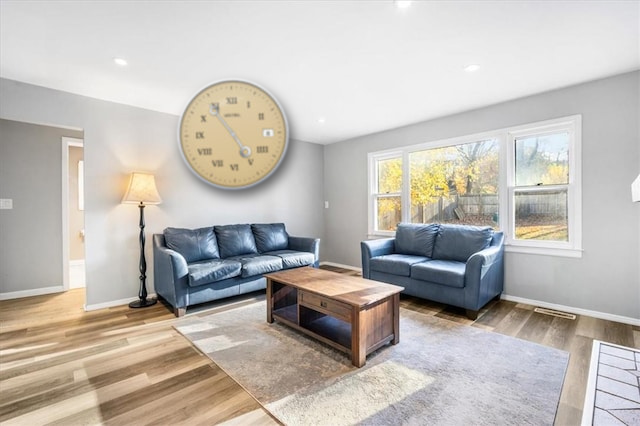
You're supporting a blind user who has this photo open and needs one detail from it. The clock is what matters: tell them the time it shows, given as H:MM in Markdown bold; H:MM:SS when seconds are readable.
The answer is **4:54**
